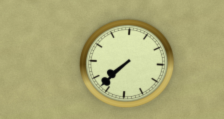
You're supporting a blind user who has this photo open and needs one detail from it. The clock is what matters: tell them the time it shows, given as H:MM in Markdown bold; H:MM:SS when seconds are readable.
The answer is **7:37**
